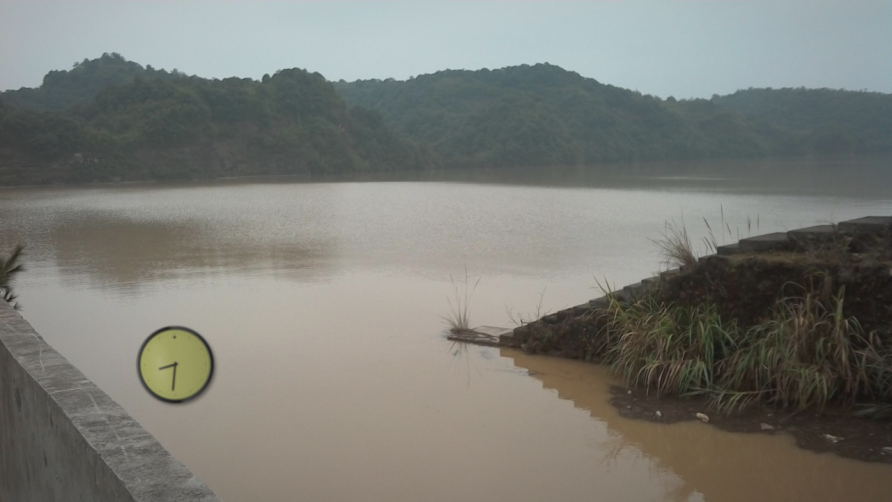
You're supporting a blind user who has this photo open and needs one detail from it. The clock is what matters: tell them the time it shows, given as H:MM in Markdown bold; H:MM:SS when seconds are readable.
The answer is **8:31**
